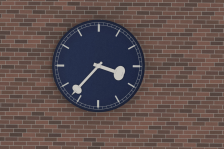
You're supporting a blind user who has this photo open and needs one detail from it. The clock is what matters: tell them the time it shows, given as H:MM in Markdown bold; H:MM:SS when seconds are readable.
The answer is **3:37**
